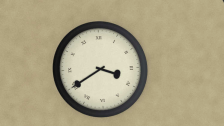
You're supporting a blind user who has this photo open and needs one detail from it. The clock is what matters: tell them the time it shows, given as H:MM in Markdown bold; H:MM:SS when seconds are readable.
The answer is **3:40**
